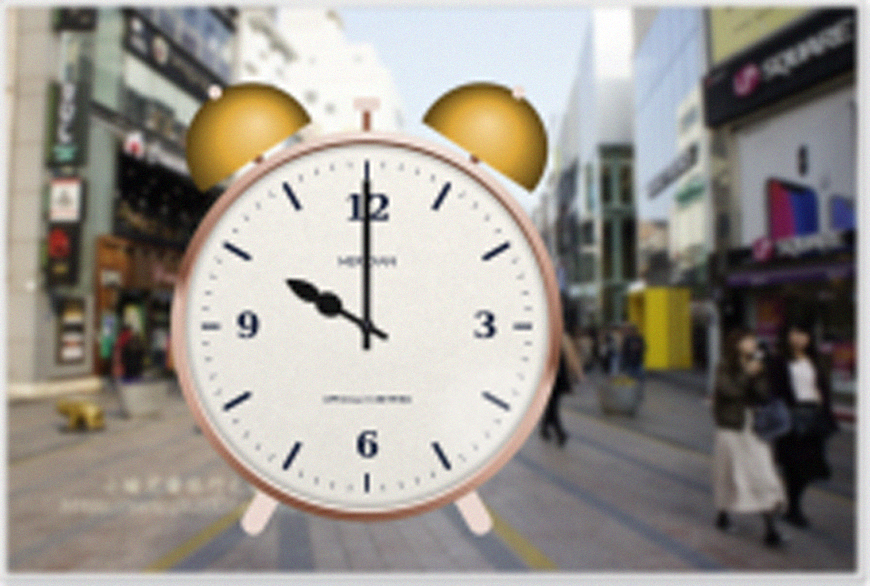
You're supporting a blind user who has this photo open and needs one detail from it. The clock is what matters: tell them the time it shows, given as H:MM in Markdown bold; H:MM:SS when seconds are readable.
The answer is **10:00**
